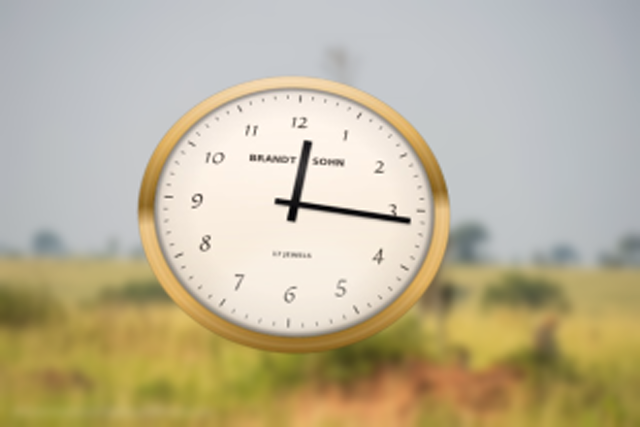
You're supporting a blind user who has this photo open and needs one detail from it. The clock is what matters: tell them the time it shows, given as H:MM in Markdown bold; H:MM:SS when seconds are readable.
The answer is **12:16**
